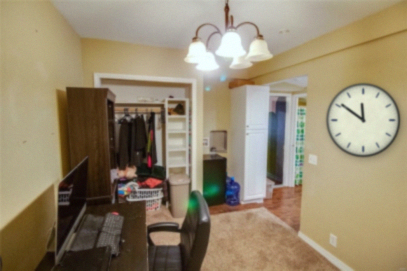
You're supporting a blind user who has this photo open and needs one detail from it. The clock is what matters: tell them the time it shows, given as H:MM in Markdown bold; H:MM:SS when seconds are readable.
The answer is **11:51**
